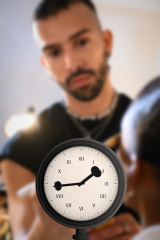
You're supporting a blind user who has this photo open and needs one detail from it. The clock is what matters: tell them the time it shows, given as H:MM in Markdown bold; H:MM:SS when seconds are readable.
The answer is **1:44**
